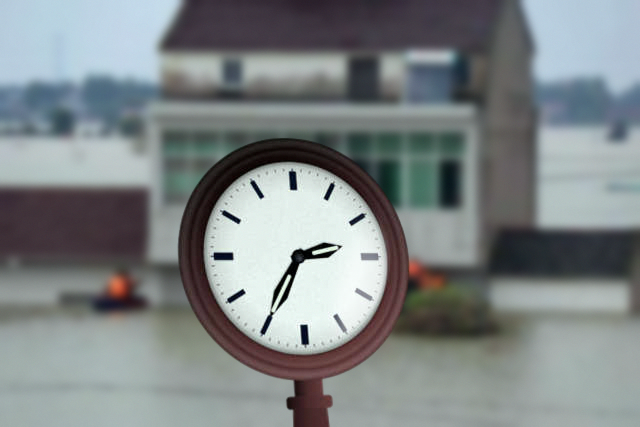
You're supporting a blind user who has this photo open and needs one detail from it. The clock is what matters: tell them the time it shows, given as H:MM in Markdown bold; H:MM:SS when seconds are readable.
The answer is **2:35**
